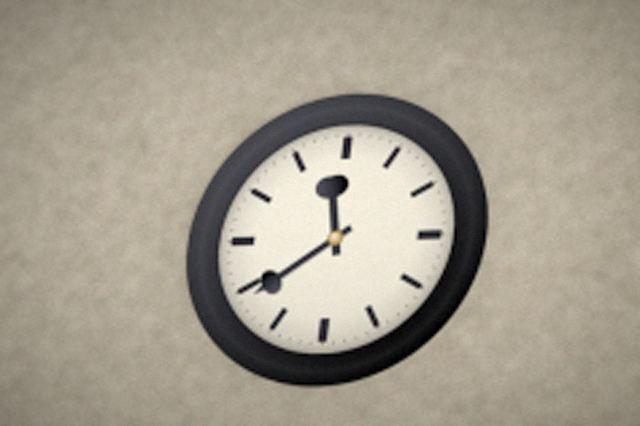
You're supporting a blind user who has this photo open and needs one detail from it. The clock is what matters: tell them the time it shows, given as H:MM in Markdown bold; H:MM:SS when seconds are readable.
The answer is **11:39**
